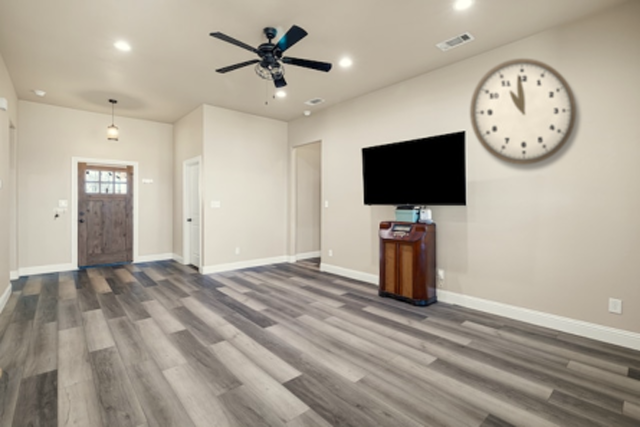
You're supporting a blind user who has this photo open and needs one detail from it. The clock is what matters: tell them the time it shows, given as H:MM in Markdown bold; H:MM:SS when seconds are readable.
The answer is **10:59**
